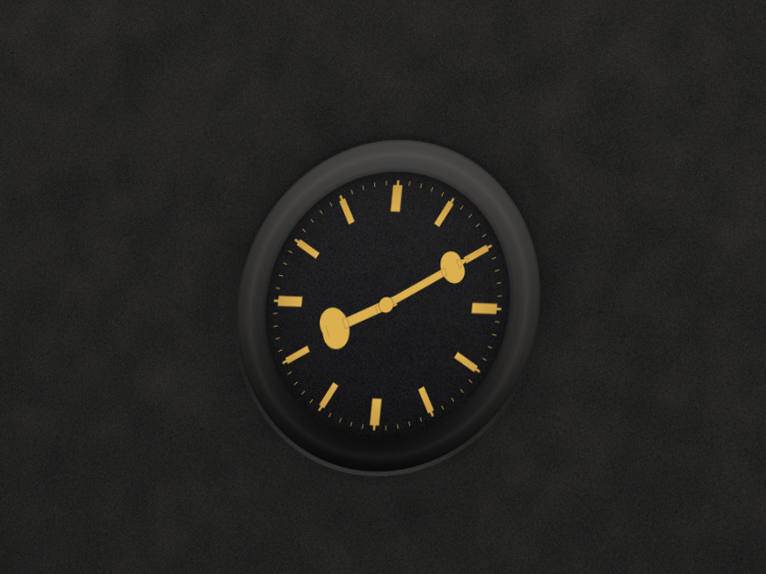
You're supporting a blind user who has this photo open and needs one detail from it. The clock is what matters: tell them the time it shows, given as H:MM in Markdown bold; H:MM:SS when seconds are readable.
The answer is **8:10**
